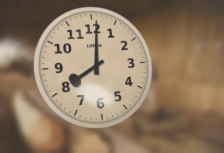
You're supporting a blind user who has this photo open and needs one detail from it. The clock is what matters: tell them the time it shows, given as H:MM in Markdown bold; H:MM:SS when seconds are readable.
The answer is **8:01**
